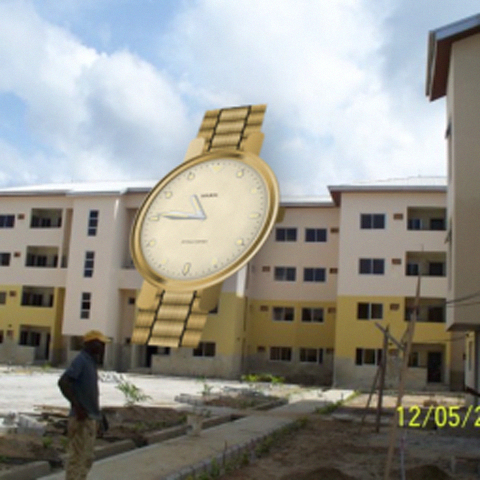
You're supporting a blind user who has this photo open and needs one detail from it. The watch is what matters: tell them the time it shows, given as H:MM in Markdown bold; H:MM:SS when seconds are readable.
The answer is **10:46**
